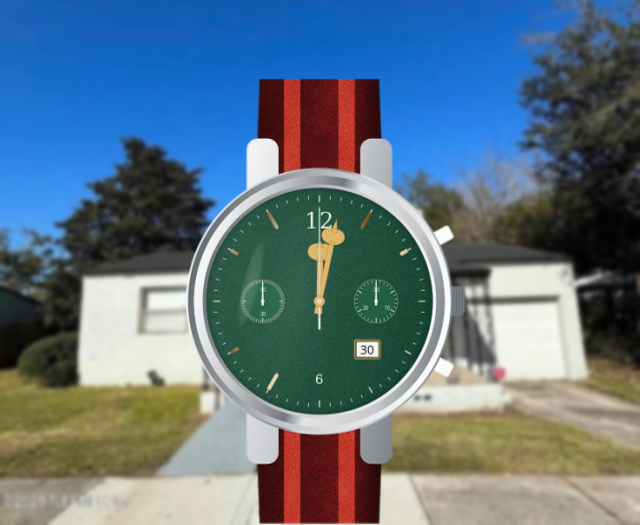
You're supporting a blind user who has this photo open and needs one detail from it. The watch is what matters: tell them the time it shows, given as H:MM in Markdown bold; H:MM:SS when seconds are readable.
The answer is **12:02**
